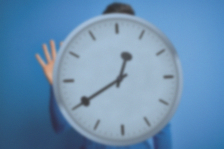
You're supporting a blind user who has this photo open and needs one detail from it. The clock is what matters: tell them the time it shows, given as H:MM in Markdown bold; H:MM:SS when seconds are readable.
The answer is **12:40**
